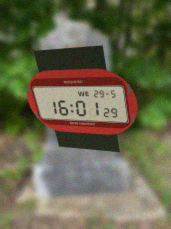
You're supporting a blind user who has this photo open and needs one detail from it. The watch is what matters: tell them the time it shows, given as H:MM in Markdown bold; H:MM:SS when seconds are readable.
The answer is **16:01:29**
